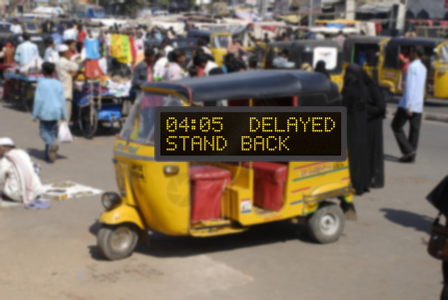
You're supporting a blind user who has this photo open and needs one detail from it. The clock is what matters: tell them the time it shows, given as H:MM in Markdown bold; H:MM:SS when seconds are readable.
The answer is **4:05**
